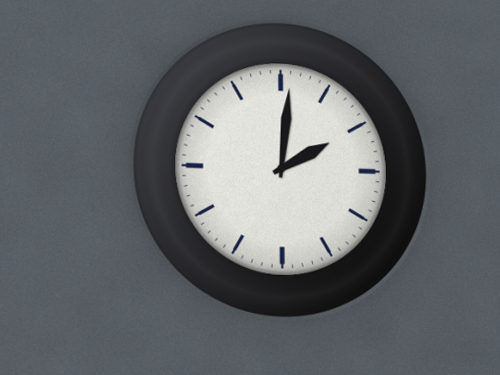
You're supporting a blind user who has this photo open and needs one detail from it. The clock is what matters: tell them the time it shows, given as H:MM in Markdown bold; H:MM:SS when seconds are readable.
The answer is **2:01**
